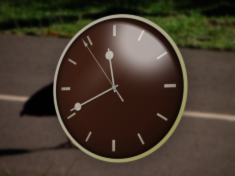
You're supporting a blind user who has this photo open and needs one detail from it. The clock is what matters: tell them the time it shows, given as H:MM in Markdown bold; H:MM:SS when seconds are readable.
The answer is **11:40:54**
